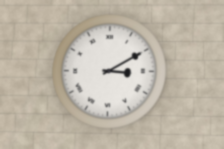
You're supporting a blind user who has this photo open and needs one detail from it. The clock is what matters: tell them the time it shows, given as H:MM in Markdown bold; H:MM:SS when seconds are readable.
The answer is **3:10**
